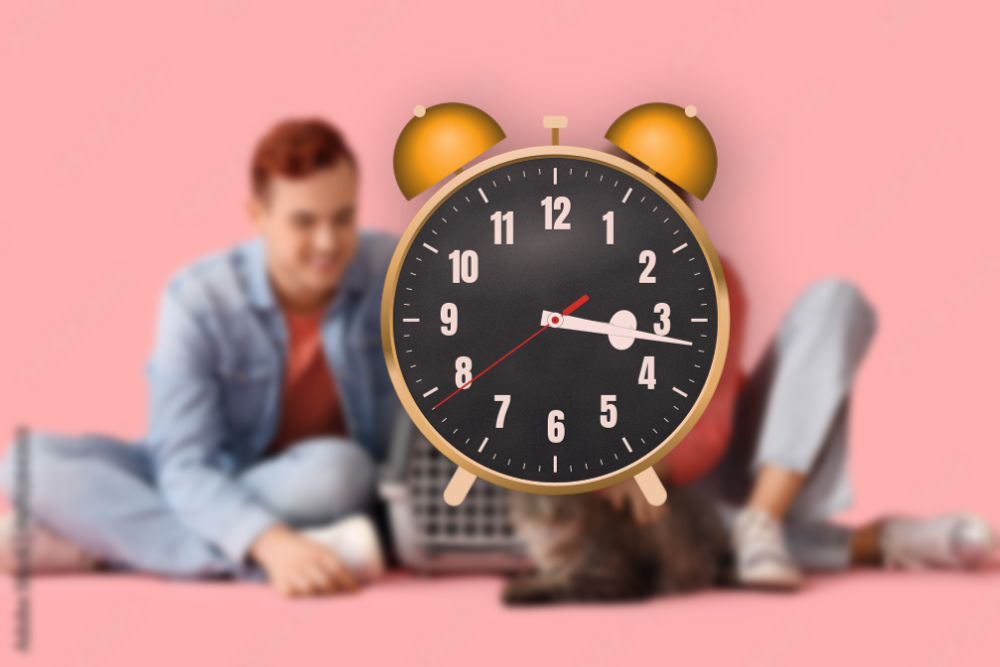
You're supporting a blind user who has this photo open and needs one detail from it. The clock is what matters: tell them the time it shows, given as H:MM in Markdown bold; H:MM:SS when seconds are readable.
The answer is **3:16:39**
